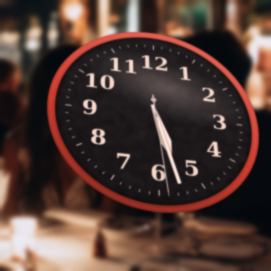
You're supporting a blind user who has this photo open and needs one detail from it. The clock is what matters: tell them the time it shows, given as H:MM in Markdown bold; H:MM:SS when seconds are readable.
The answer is **5:27:29**
